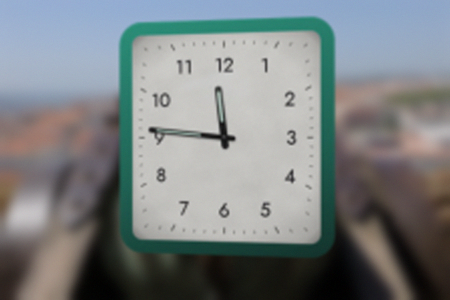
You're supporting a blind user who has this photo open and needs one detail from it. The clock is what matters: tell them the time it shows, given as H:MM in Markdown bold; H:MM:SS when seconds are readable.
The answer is **11:46**
